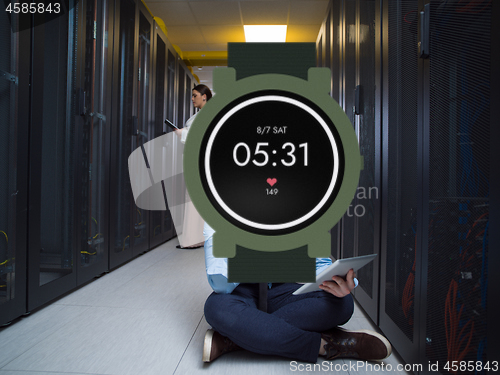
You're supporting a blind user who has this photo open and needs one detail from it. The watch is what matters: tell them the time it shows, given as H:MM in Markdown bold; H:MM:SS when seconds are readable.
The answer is **5:31**
